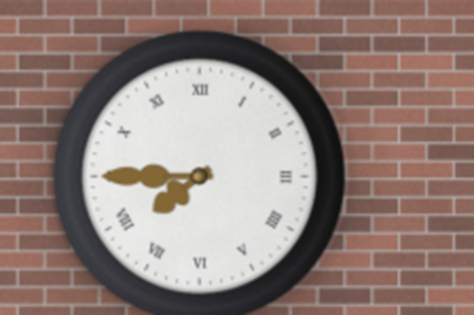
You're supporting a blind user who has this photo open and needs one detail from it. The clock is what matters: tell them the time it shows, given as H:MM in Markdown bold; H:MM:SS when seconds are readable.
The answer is **7:45**
